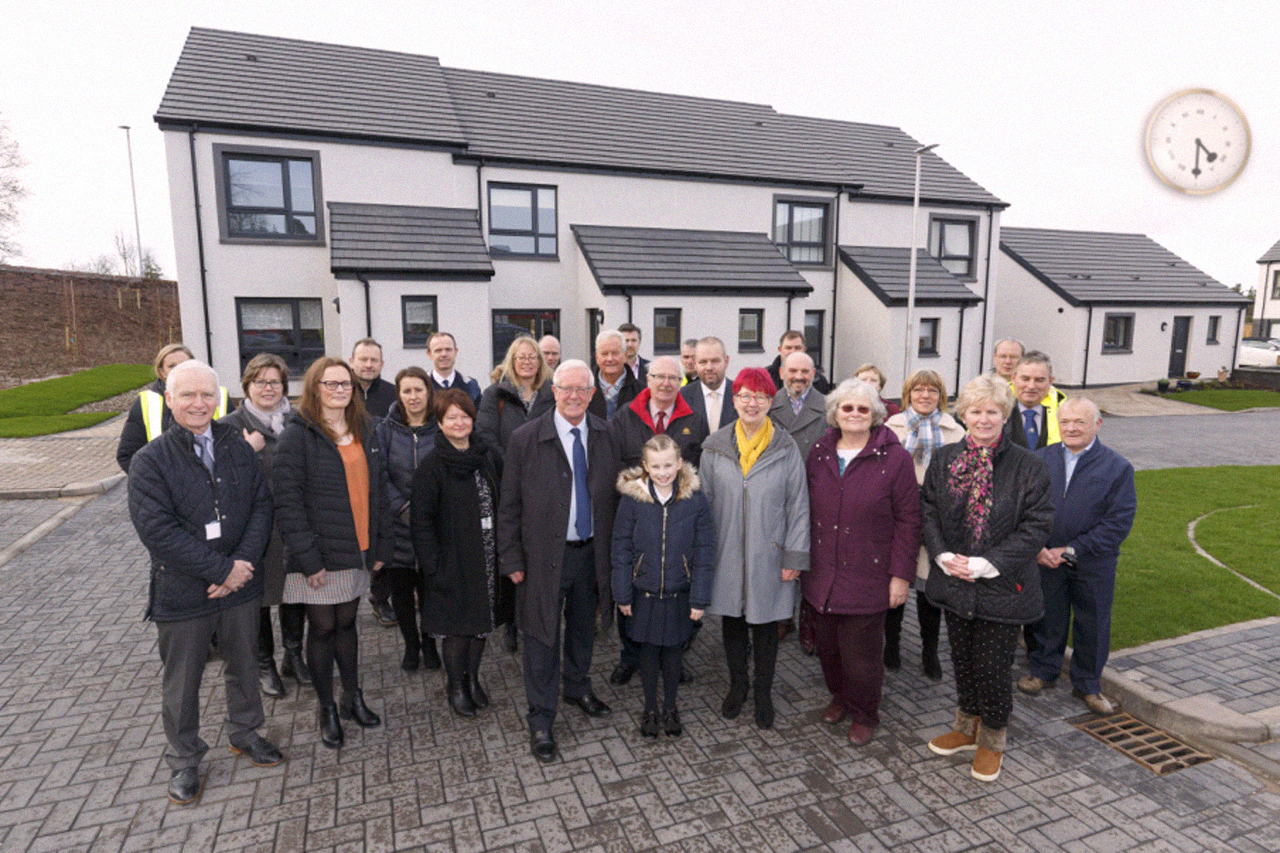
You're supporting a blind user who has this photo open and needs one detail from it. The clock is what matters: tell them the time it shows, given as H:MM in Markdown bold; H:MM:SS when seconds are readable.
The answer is **4:30**
